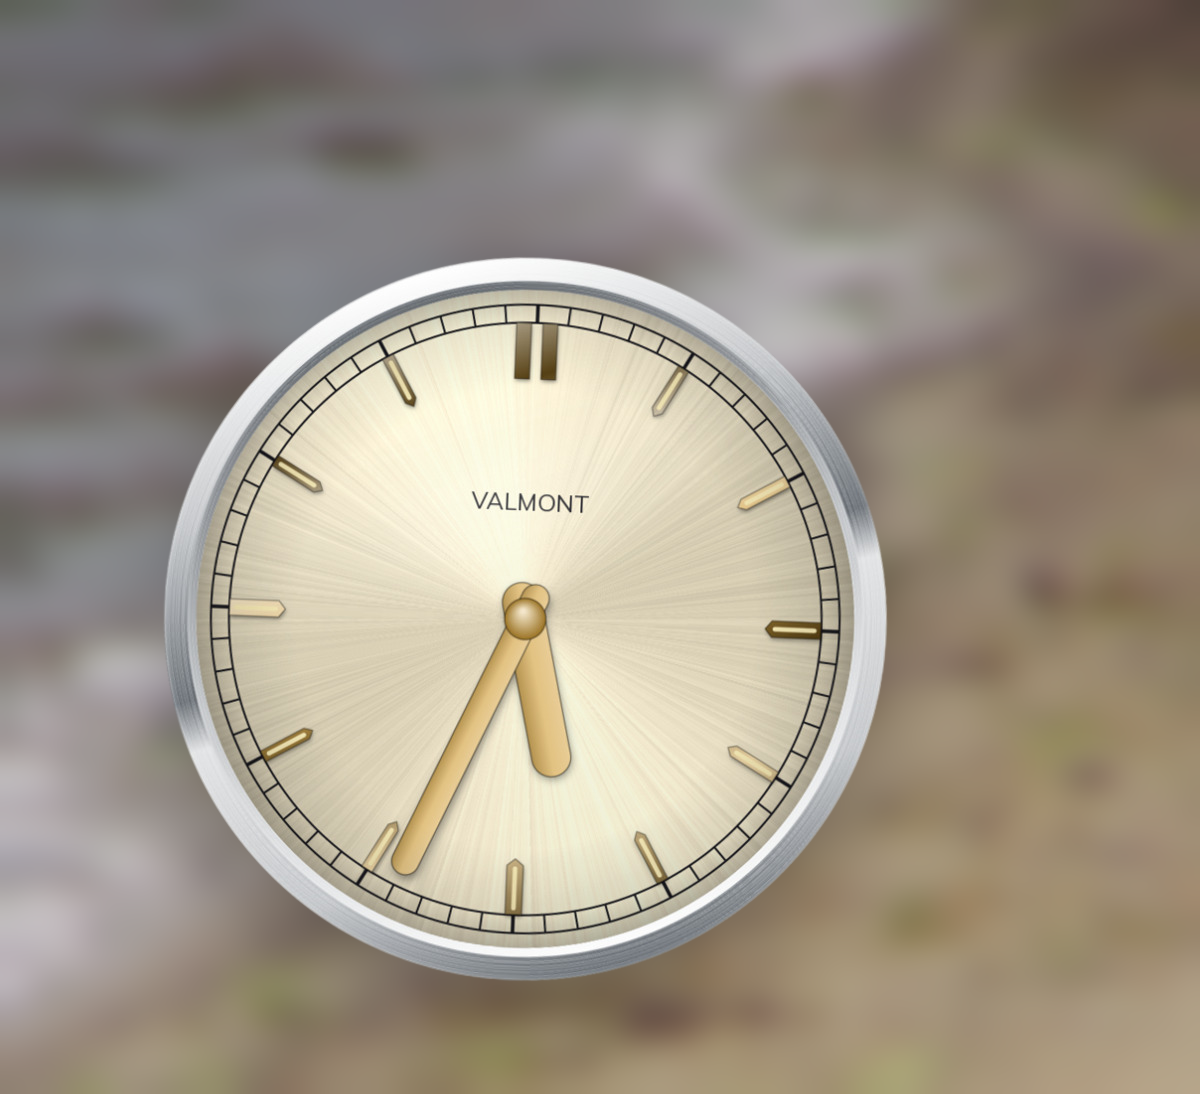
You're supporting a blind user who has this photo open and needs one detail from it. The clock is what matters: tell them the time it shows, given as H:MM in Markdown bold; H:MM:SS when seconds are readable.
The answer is **5:34**
